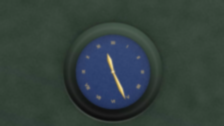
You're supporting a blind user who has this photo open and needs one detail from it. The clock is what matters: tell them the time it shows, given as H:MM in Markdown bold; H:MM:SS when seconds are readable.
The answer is **11:26**
